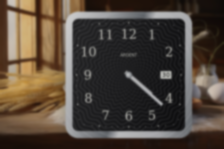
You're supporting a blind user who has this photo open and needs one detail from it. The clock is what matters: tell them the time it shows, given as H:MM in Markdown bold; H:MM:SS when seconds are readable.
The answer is **4:22**
